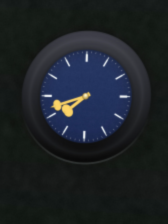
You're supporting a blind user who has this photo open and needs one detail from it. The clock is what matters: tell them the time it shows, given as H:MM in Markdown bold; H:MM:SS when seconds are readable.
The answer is **7:42**
